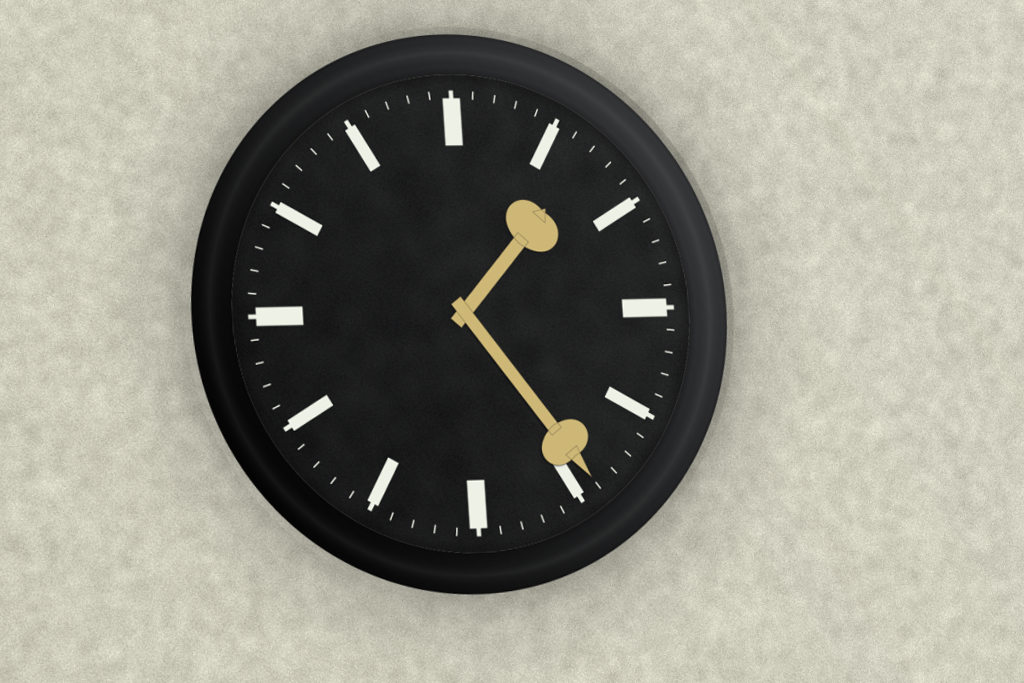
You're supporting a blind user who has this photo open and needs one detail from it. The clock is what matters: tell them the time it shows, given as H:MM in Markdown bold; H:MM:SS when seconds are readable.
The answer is **1:24**
